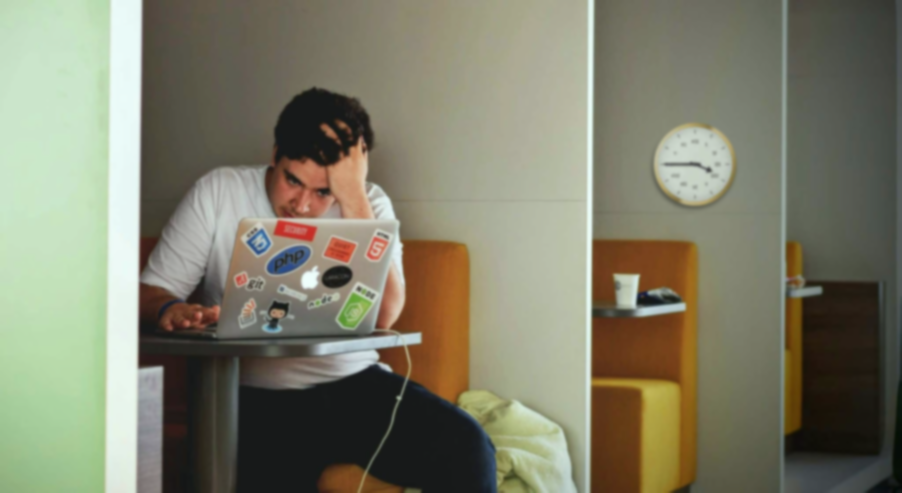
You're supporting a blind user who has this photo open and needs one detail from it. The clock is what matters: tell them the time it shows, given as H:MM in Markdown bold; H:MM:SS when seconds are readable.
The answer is **3:45**
